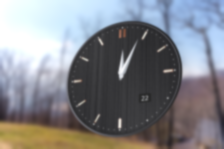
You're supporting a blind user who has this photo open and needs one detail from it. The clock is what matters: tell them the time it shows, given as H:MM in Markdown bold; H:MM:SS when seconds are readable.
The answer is **12:04**
